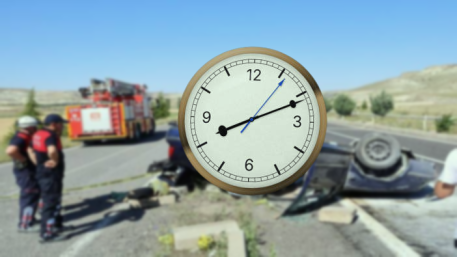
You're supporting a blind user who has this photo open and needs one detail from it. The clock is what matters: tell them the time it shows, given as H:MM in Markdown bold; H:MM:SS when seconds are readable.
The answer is **8:11:06**
